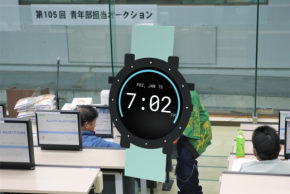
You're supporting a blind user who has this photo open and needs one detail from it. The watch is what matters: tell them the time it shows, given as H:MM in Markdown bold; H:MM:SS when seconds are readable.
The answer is **7:02**
